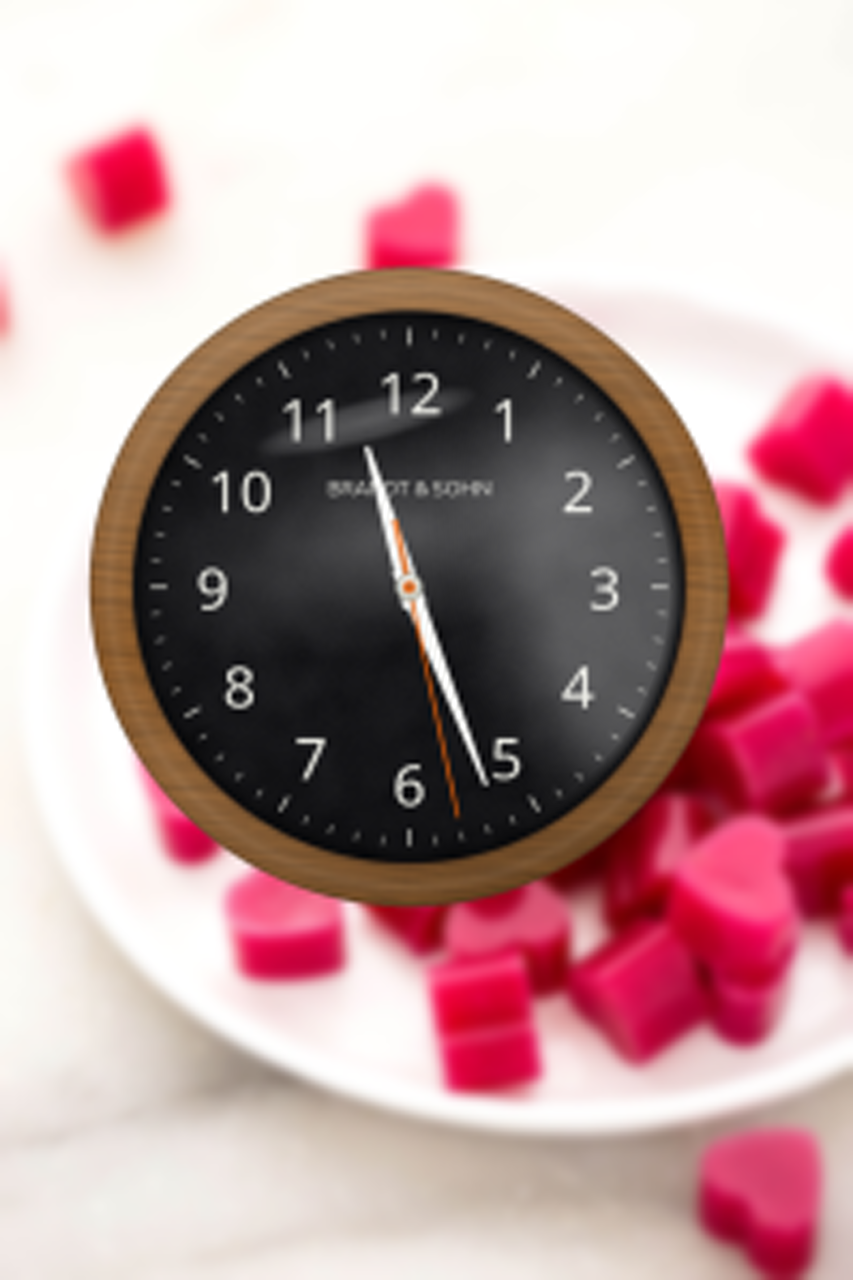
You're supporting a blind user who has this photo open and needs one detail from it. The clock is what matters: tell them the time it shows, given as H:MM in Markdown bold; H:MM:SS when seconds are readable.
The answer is **11:26:28**
